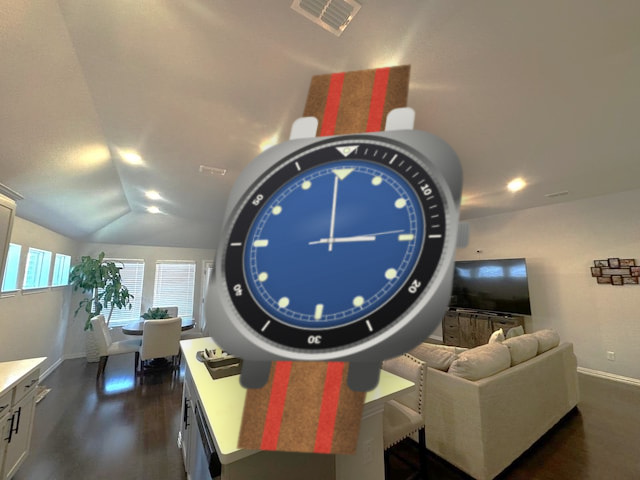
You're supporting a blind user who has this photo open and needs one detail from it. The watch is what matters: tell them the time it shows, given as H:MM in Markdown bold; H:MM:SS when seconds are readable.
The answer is **2:59:14**
